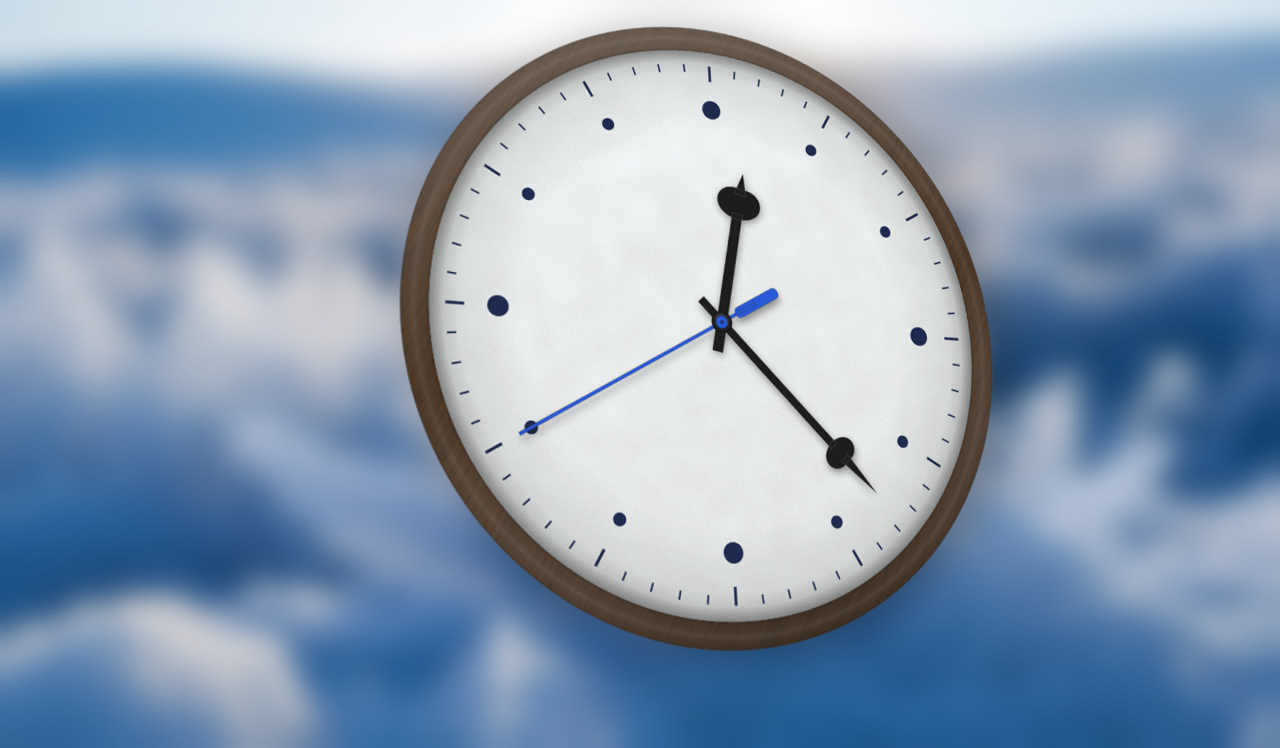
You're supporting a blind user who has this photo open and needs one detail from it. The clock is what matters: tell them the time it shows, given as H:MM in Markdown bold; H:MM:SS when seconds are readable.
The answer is **12:22:40**
